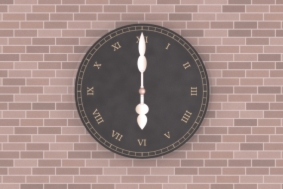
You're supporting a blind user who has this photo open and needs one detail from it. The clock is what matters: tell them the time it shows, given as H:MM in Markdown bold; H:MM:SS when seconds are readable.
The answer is **6:00**
